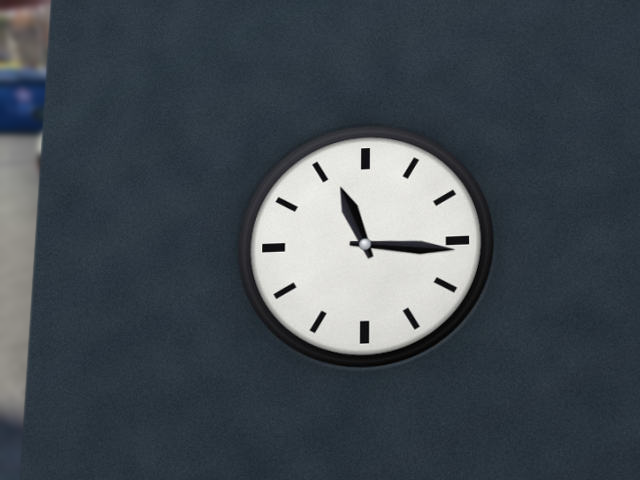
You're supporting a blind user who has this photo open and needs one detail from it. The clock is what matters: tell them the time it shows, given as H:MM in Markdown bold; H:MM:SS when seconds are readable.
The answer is **11:16**
